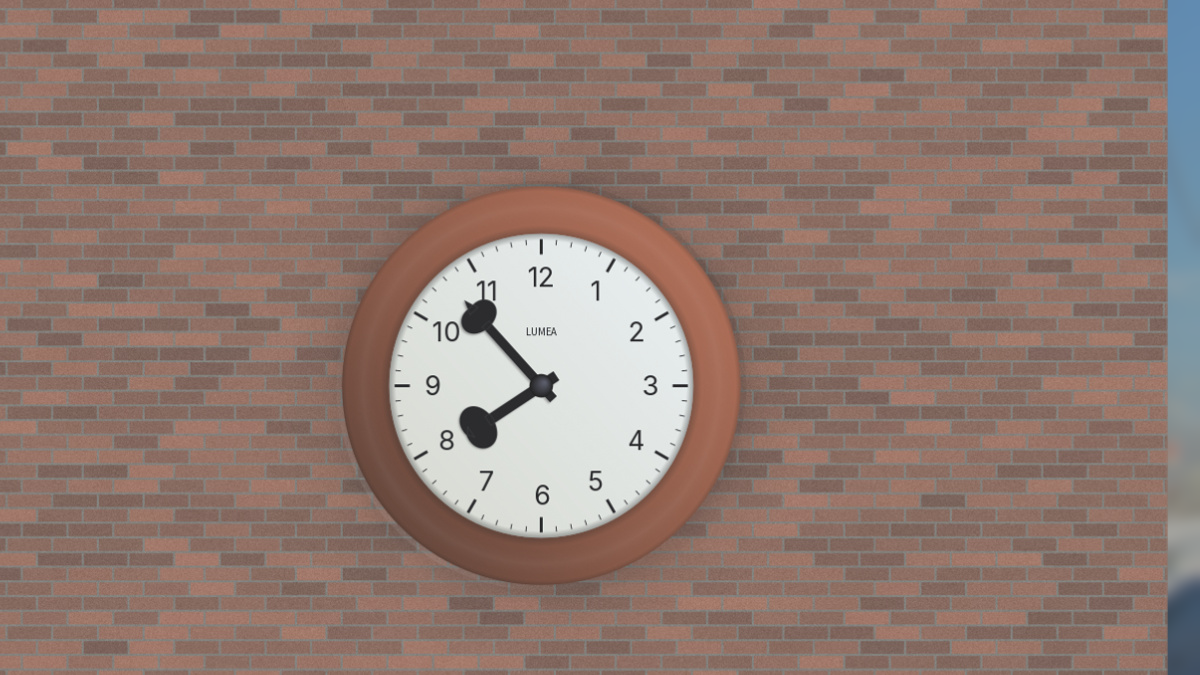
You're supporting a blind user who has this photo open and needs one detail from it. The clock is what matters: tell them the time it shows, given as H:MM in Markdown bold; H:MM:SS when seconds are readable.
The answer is **7:53**
